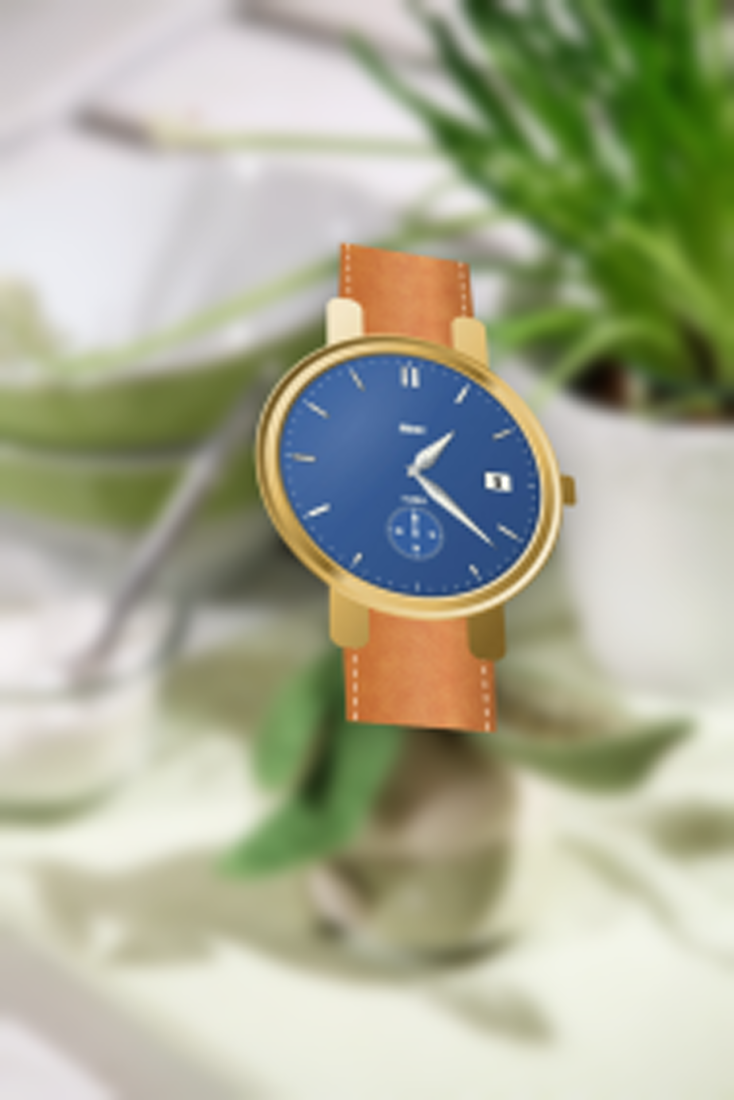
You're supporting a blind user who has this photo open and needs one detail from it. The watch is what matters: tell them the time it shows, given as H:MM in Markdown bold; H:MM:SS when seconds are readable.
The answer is **1:22**
